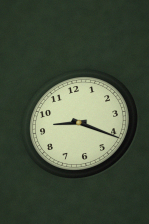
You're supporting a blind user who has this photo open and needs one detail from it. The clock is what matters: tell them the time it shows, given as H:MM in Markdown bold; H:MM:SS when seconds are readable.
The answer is **9:21**
